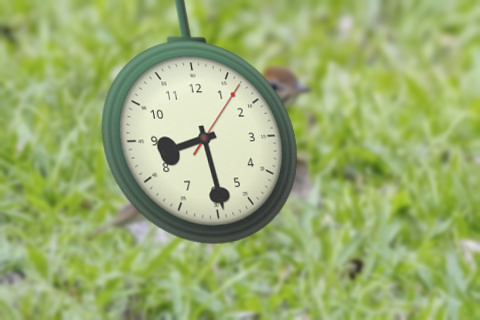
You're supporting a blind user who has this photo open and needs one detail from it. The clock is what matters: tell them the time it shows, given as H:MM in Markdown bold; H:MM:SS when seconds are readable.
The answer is **8:29:07**
